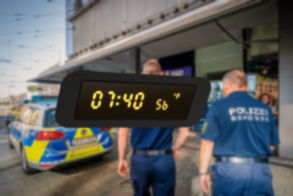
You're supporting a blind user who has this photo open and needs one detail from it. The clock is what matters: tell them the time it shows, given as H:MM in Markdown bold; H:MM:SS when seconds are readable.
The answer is **7:40**
